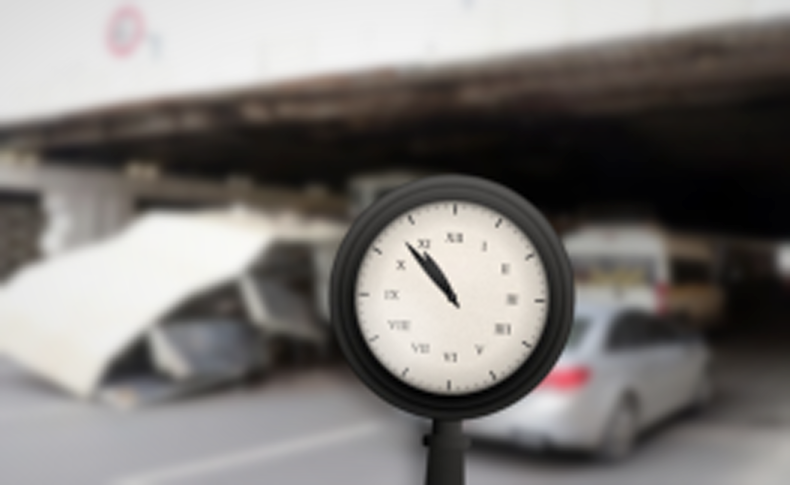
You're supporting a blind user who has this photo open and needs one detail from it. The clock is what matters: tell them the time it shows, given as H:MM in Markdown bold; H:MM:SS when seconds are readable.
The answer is **10:53**
